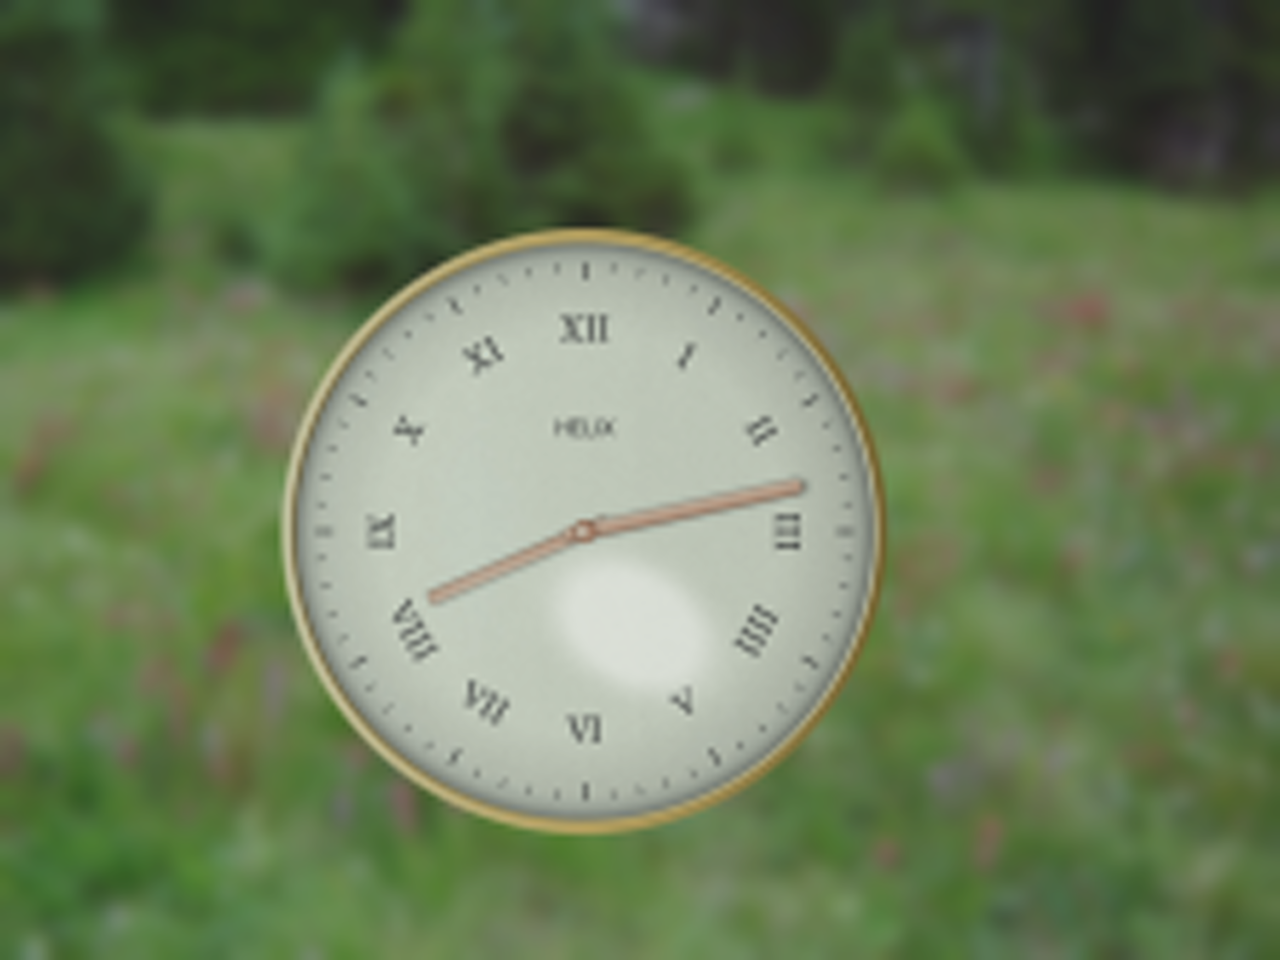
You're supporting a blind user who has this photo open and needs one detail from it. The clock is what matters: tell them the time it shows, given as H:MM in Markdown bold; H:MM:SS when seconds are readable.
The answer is **8:13**
